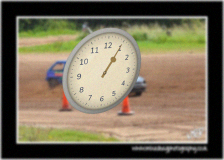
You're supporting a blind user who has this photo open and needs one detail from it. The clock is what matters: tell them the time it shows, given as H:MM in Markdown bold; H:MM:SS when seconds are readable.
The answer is **1:05**
